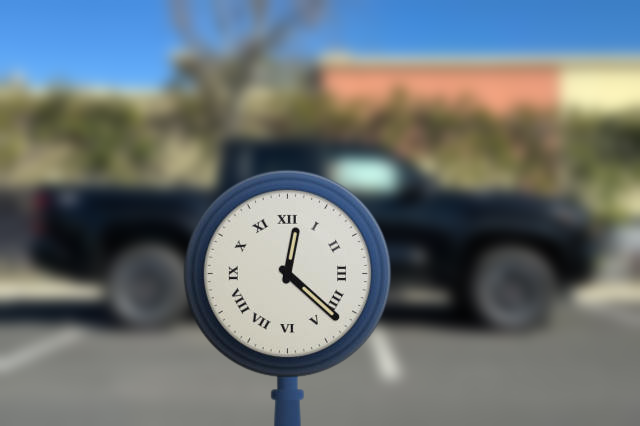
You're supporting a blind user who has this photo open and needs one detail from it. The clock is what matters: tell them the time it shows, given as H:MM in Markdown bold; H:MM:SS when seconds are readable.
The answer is **12:22**
